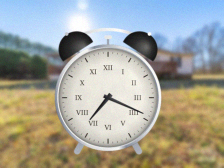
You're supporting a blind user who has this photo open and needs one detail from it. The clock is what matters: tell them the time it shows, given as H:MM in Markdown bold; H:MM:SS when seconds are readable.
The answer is **7:19**
